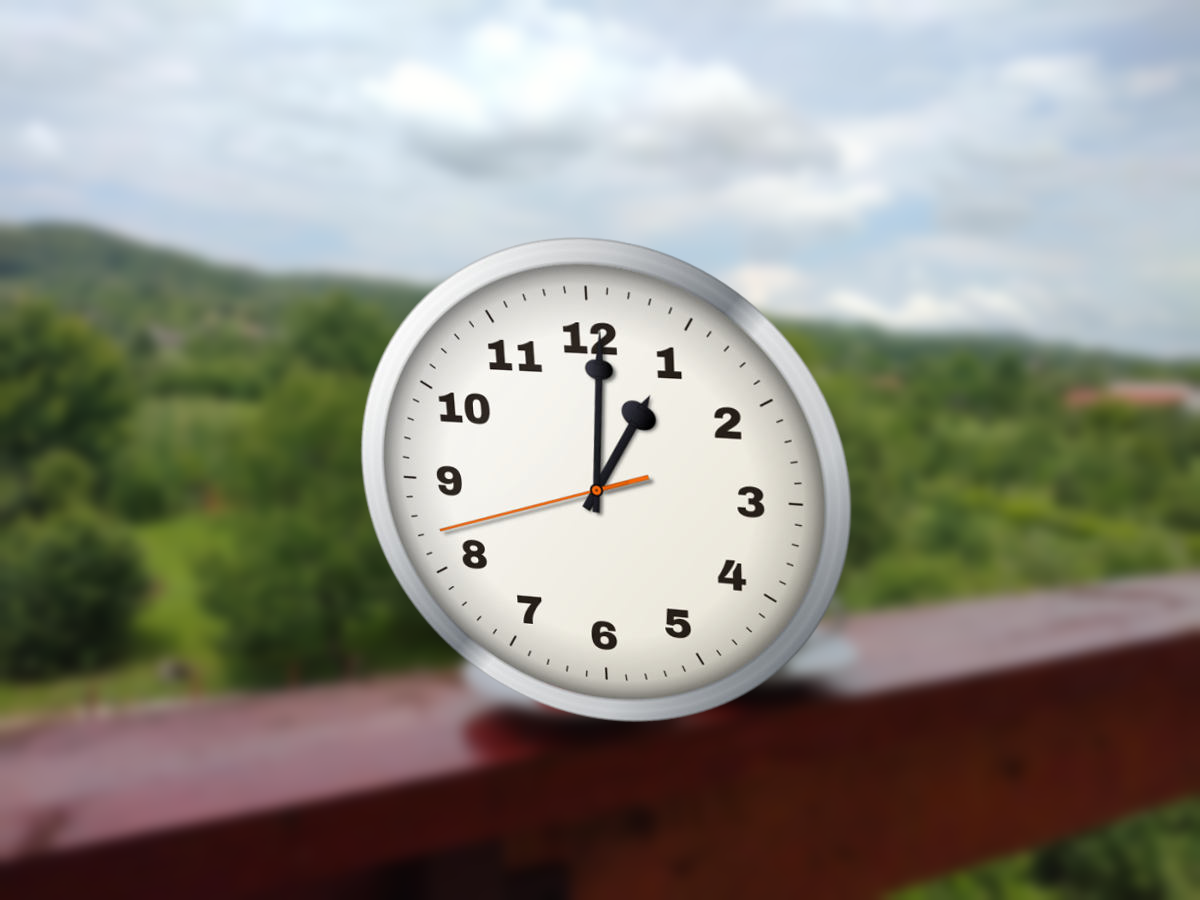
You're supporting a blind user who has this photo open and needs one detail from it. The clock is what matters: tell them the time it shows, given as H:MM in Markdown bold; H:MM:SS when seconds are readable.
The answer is **1:00:42**
